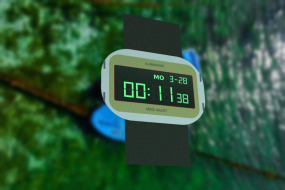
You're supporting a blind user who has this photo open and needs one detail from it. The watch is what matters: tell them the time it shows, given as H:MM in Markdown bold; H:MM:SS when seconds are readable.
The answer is **0:11:38**
